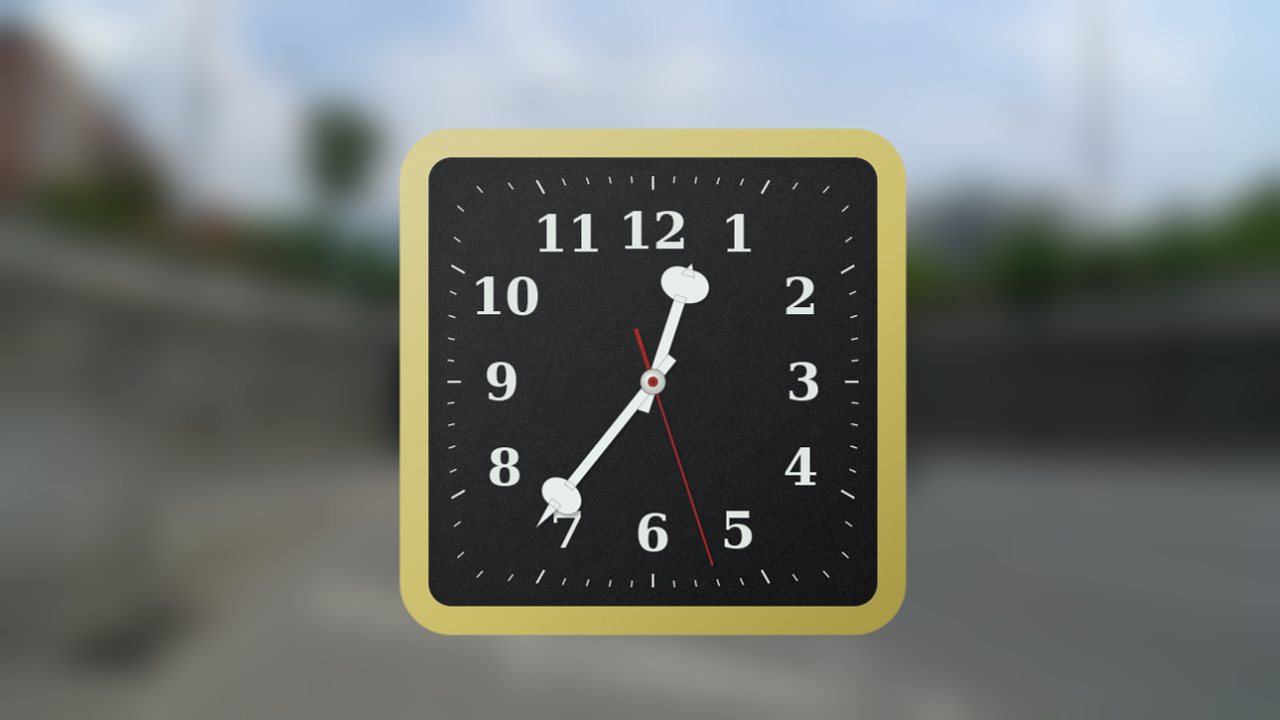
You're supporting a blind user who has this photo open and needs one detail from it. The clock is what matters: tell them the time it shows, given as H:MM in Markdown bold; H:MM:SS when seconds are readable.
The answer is **12:36:27**
